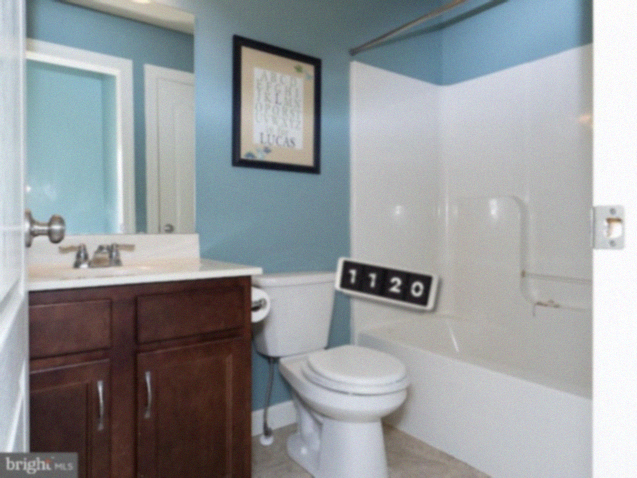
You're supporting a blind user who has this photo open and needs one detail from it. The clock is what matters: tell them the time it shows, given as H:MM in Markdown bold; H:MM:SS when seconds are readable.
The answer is **11:20**
